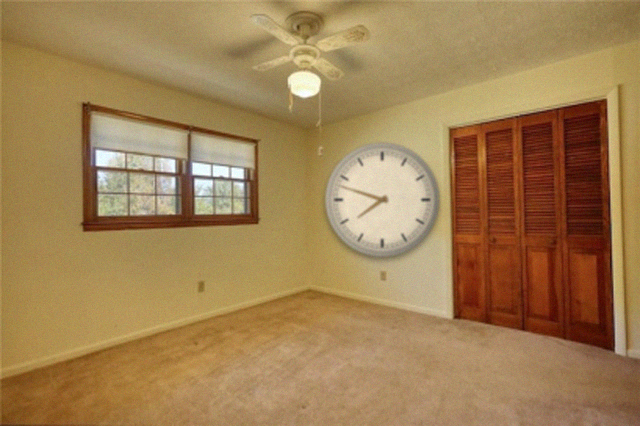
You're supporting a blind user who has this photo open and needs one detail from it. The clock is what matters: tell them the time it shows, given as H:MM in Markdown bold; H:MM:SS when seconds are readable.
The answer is **7:48**
